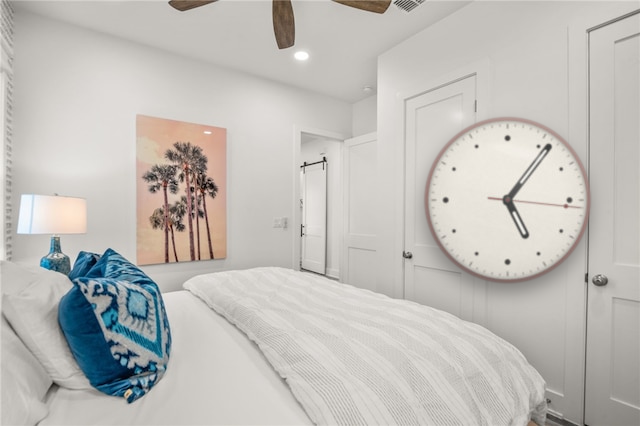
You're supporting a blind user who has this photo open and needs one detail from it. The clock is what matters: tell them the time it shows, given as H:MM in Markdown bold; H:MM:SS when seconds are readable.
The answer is **5:06:16**
